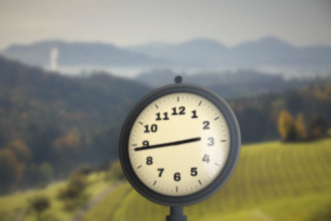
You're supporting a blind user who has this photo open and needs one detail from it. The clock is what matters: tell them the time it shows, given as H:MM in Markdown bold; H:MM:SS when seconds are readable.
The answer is **2:44**
